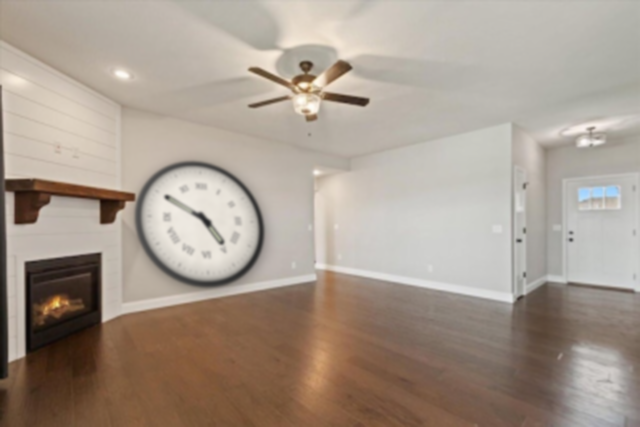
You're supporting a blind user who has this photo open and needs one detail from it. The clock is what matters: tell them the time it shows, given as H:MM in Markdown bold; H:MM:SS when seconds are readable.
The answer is **4:50**
